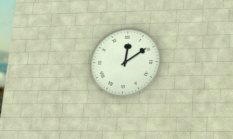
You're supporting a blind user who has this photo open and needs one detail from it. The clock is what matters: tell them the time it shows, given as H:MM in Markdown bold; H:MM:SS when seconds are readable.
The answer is **12:09**
